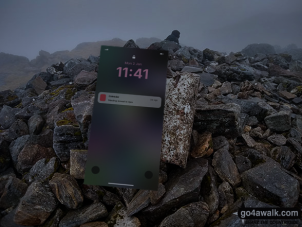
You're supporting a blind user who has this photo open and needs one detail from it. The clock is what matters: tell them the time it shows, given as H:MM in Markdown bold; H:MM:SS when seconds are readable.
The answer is **11:41**
